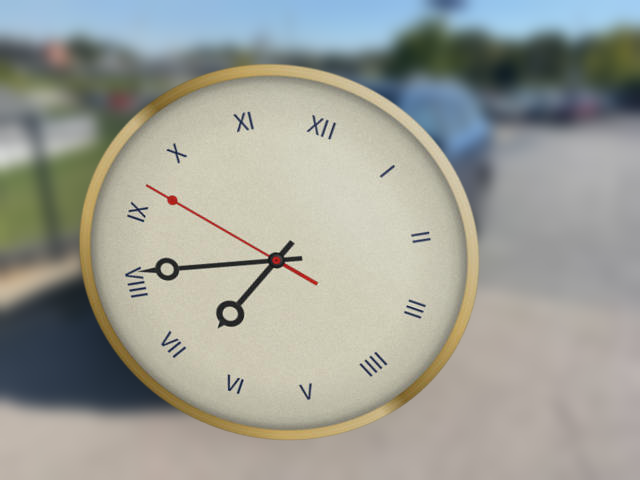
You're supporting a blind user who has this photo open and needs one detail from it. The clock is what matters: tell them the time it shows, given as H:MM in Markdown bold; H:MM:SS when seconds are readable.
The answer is **6:40:47**
